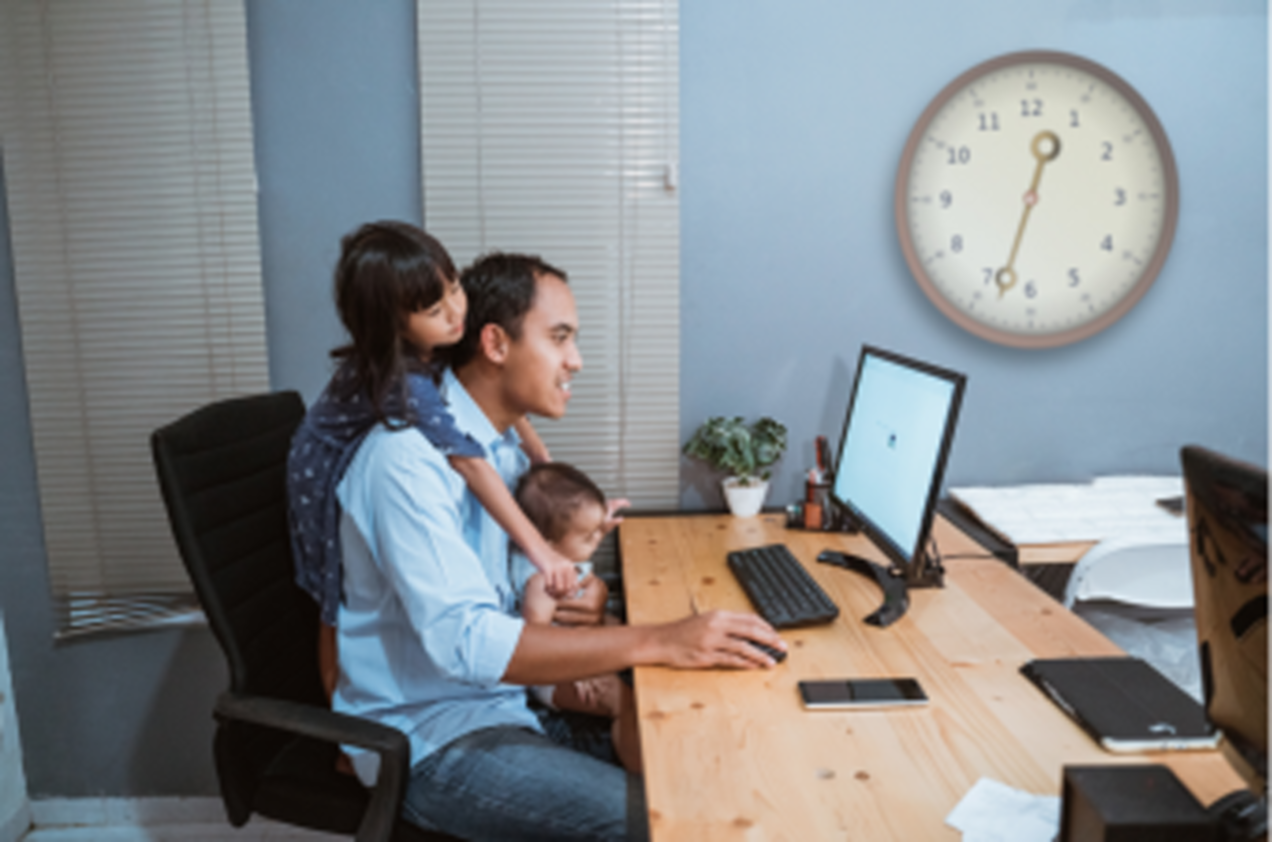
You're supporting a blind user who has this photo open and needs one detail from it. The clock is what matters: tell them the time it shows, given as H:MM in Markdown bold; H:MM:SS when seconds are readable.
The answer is **12:33**
